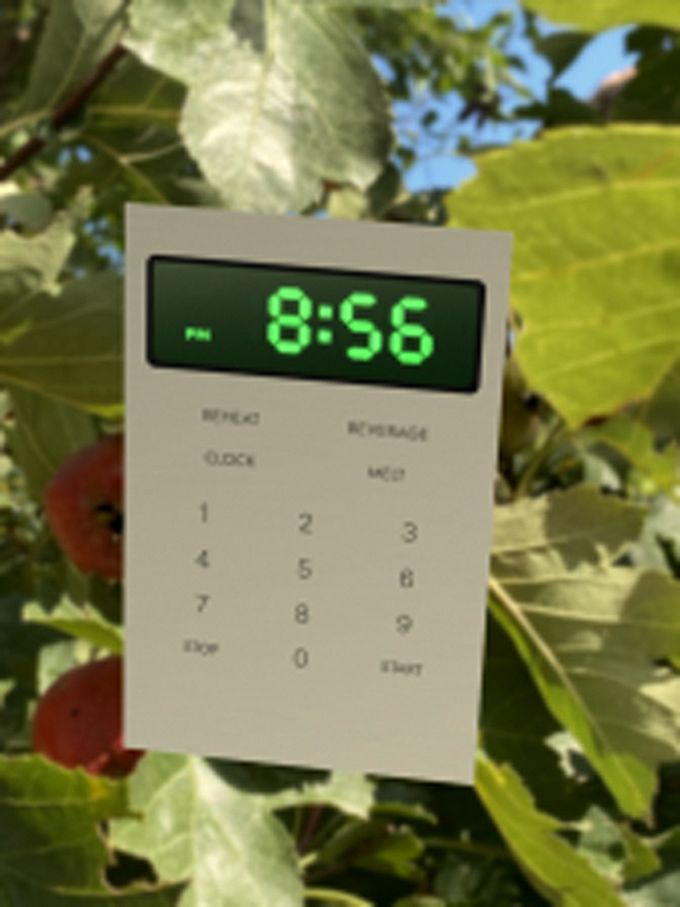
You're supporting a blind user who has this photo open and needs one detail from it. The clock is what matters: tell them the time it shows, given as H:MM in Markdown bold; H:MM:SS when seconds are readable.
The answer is **8:56**
